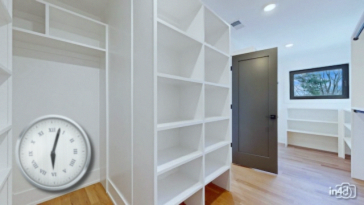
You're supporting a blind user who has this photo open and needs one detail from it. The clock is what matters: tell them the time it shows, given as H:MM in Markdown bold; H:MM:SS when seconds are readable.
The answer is **6:03**
